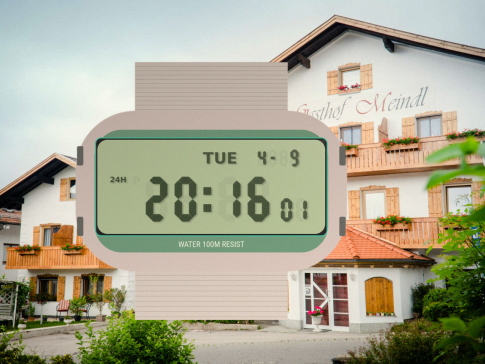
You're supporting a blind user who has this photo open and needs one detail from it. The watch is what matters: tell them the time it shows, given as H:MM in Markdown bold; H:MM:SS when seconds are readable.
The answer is **20:16:01**
